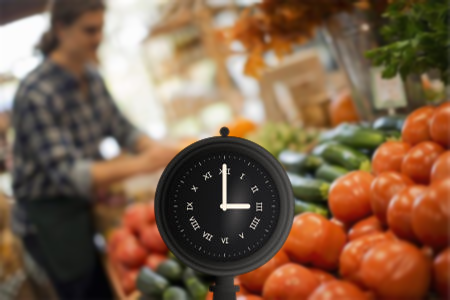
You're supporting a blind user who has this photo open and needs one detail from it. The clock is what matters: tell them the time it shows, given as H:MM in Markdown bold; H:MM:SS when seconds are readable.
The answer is **3:00**
